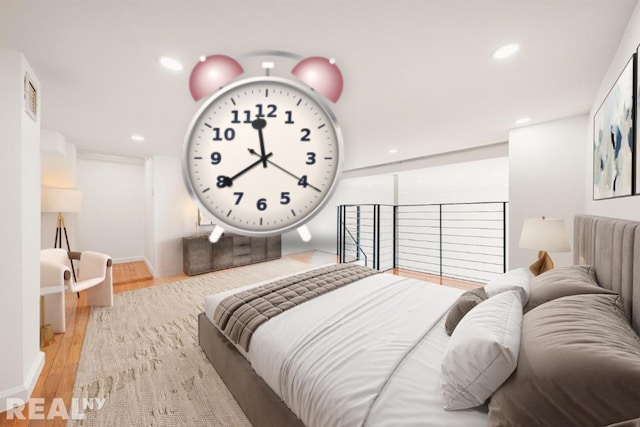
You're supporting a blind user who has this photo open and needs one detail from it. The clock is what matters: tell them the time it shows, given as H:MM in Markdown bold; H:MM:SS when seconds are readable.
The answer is **11:39:20**
